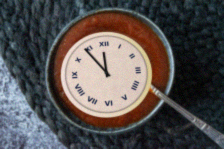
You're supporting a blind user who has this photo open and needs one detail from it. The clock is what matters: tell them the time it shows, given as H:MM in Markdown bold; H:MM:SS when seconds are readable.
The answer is **11:54**
